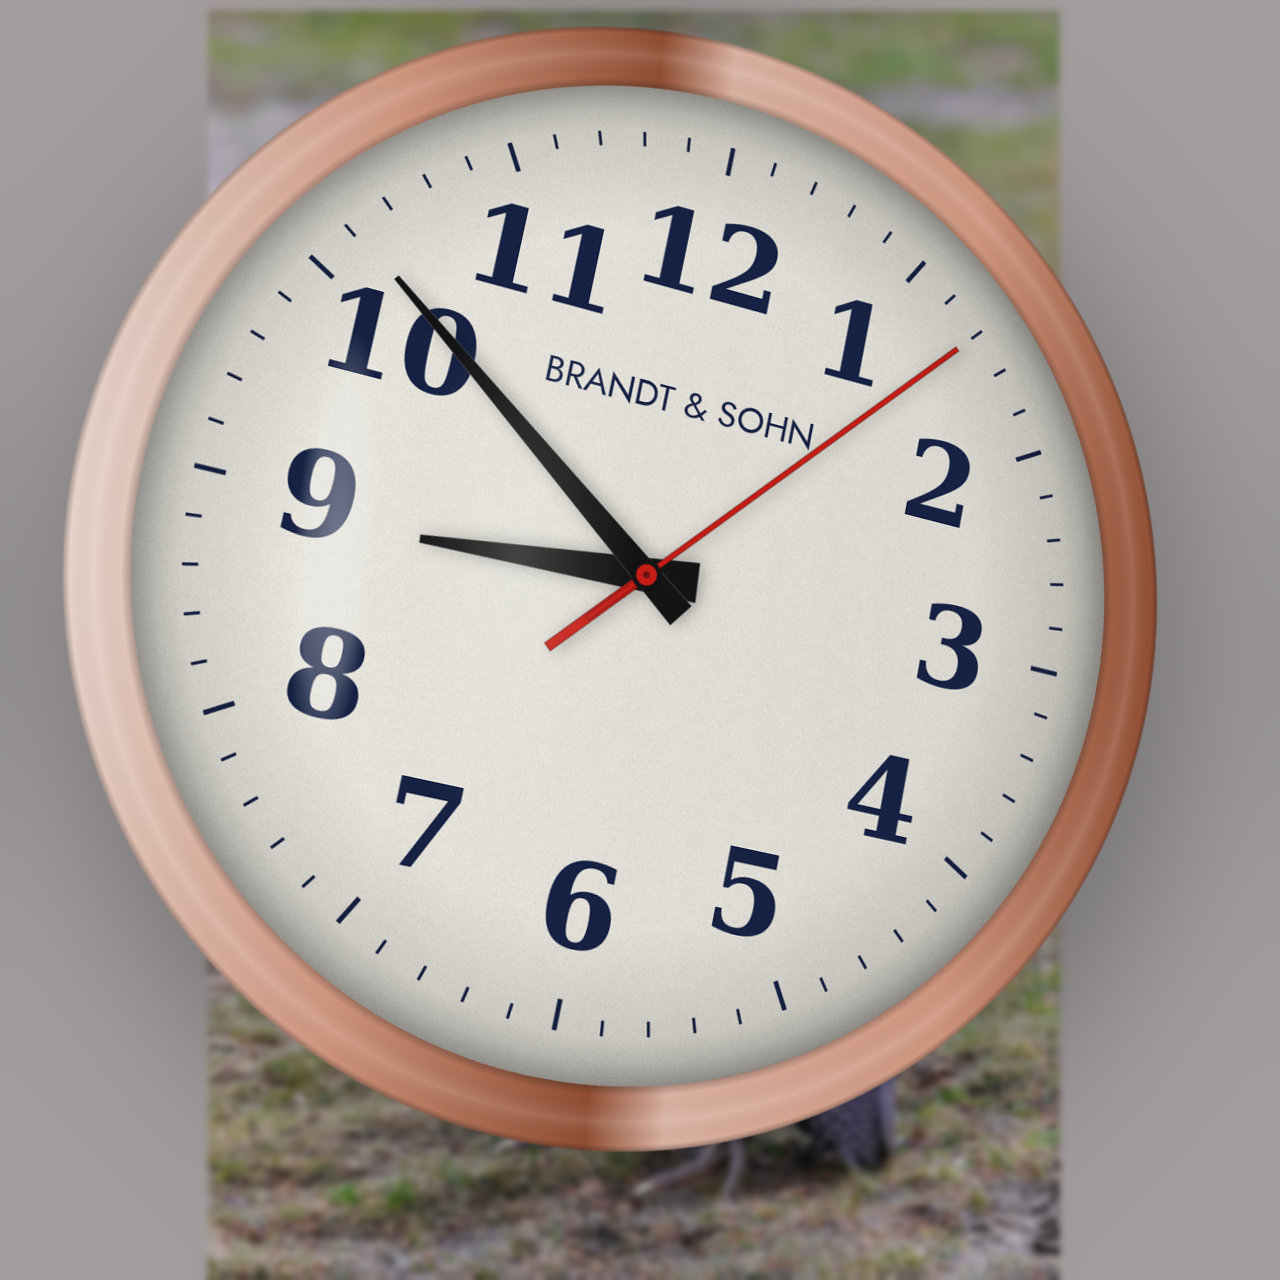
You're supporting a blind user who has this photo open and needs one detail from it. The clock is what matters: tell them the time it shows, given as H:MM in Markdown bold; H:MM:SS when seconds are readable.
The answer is **8:51:07**
